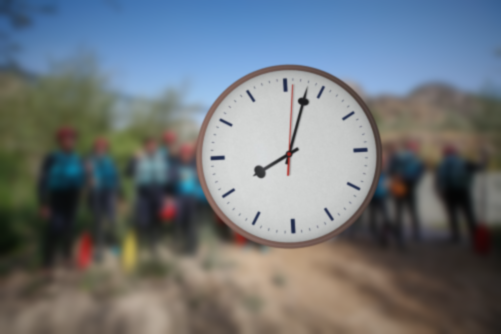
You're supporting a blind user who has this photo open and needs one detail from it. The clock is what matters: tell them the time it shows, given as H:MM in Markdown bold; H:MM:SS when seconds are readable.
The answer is **8:03:01**
